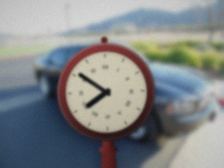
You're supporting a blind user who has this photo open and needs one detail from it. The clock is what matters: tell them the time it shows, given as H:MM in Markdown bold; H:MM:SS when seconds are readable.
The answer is **7:51**
